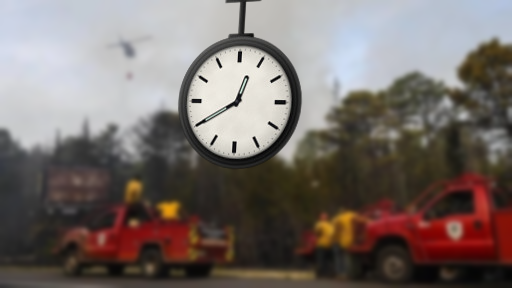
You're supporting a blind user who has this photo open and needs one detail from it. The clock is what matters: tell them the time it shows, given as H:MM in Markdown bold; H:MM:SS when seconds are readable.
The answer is **12:40**
